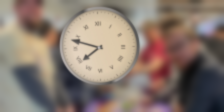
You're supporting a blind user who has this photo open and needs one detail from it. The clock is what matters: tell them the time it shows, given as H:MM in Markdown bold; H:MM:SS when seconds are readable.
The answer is **7:48**
